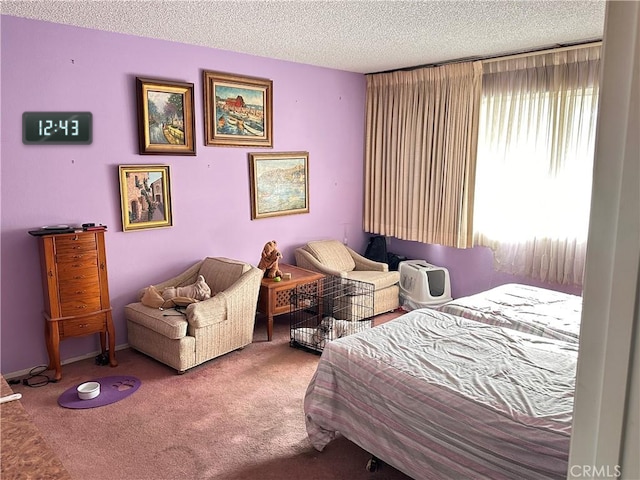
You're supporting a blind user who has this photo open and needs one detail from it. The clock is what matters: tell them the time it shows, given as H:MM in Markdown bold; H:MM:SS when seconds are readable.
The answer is **12:43**
